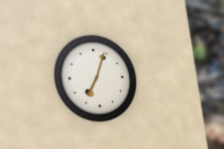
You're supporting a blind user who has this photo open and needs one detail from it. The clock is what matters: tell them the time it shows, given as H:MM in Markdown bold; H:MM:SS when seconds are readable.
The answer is **7:04**
